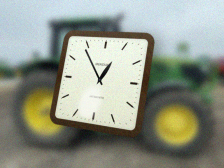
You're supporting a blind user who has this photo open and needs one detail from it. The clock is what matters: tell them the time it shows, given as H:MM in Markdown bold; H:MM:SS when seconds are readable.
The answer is **12:54**
